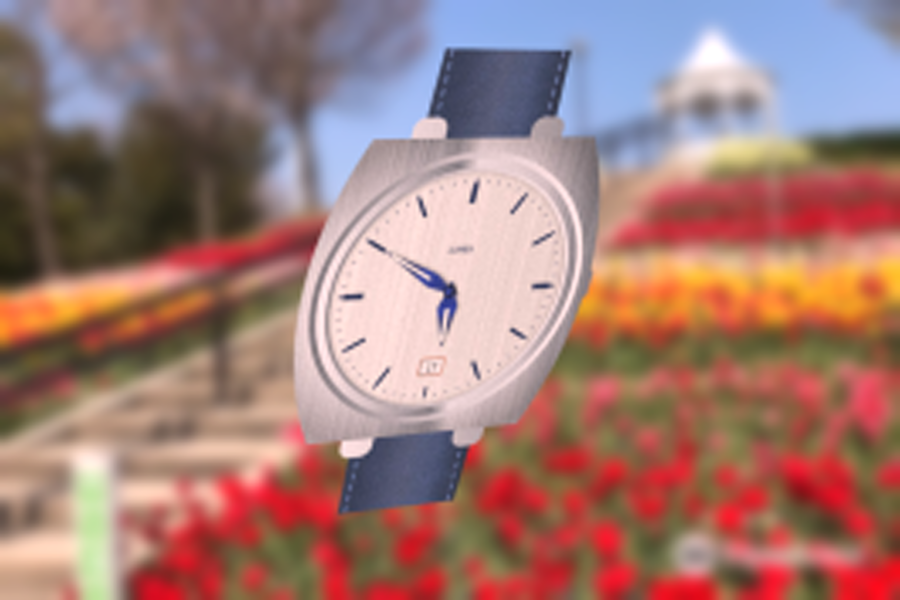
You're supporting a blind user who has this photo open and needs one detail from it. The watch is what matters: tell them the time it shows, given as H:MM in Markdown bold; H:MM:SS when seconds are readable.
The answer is **5:50**
